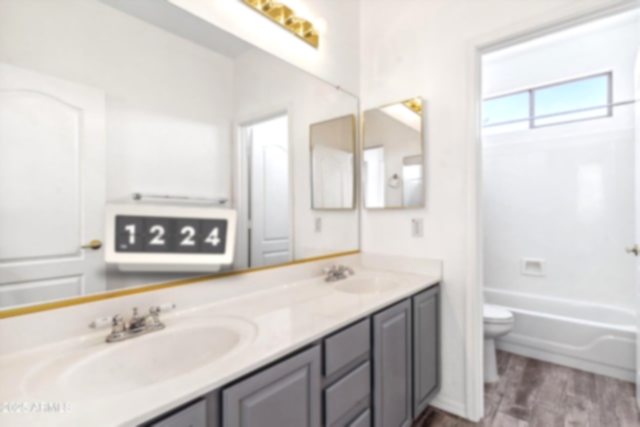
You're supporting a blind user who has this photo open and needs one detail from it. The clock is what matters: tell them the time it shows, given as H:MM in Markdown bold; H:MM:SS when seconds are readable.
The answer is **12:24**
